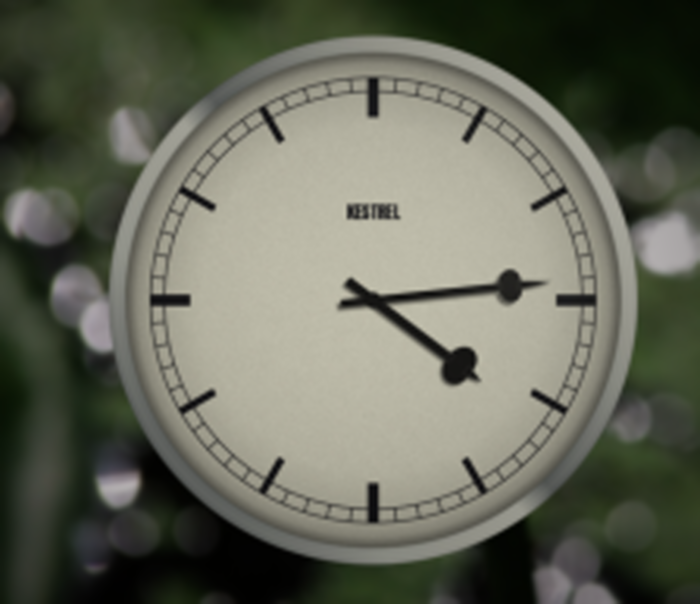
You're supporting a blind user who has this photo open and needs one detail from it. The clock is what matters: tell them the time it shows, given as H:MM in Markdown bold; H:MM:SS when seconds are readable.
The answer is **4:14**
